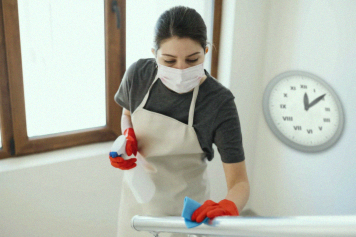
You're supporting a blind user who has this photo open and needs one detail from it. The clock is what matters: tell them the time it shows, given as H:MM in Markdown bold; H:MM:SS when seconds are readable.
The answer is **12:09**
